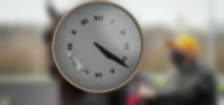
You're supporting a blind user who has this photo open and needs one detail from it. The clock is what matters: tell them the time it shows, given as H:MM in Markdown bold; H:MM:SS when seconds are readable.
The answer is **4:21**
